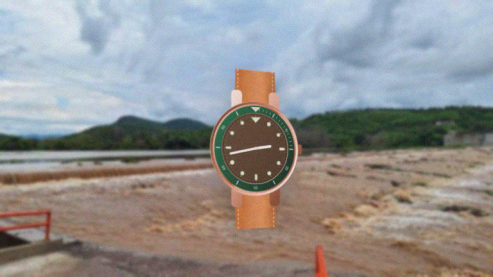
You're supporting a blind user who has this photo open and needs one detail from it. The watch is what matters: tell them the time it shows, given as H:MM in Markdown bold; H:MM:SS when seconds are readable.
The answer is **2:43**
